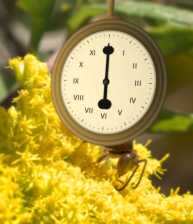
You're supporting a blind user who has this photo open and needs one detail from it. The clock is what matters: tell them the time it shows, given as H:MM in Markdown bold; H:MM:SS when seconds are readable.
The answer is **6:00**
